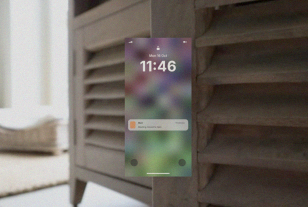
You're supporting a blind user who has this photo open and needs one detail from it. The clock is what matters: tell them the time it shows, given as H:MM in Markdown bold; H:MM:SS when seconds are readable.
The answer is **11:46**
